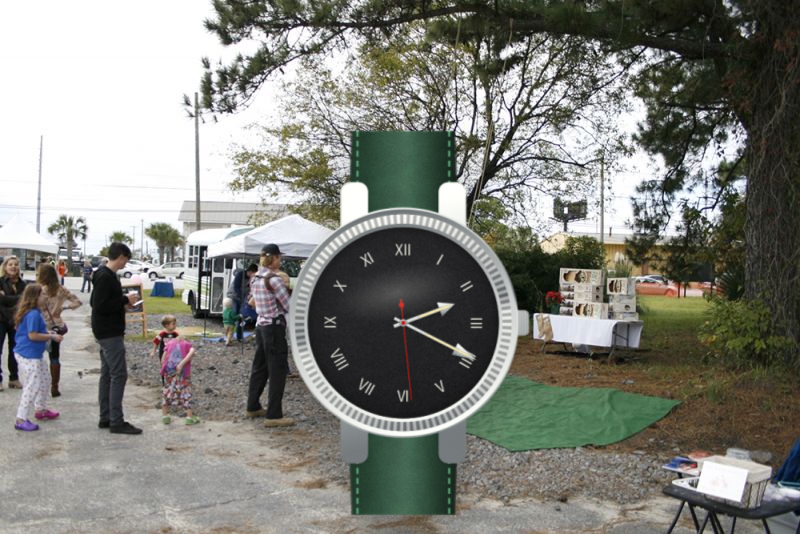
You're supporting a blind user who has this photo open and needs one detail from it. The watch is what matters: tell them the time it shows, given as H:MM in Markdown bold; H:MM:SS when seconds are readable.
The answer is **2:19:29**
